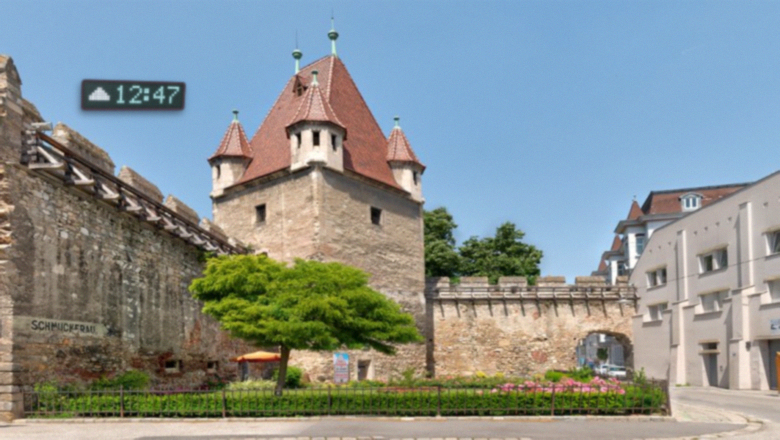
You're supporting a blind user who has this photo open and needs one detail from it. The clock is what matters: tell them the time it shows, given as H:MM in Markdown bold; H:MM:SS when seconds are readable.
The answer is **12:47**
